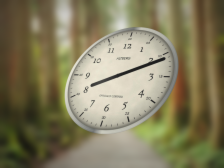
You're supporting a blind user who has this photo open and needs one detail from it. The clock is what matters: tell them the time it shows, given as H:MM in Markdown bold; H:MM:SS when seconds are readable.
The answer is **8:11**
